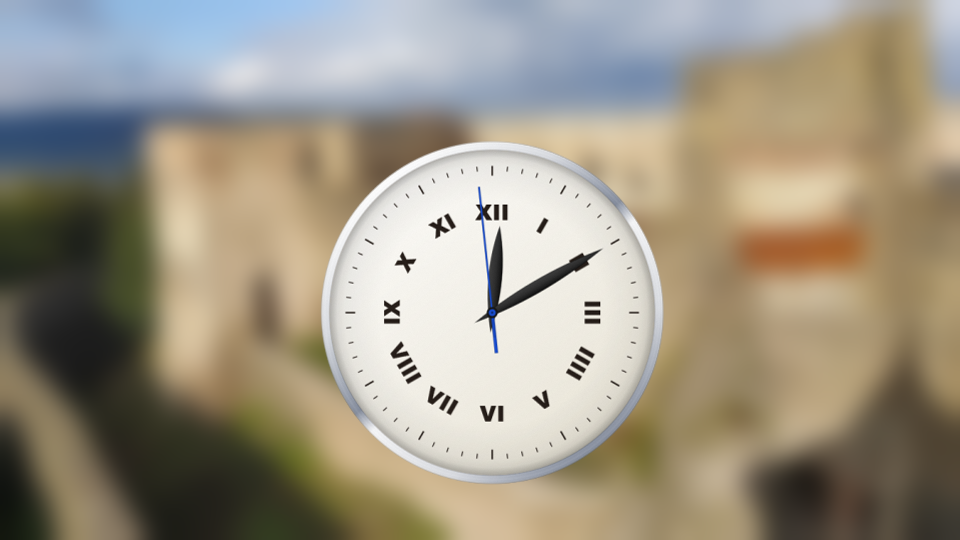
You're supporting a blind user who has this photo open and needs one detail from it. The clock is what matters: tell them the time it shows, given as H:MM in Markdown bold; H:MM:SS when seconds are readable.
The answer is **12:09:59**
